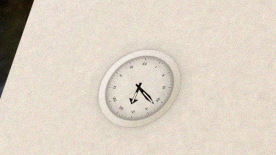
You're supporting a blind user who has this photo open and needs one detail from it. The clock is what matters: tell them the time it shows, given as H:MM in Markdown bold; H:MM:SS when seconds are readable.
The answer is **6:22**
